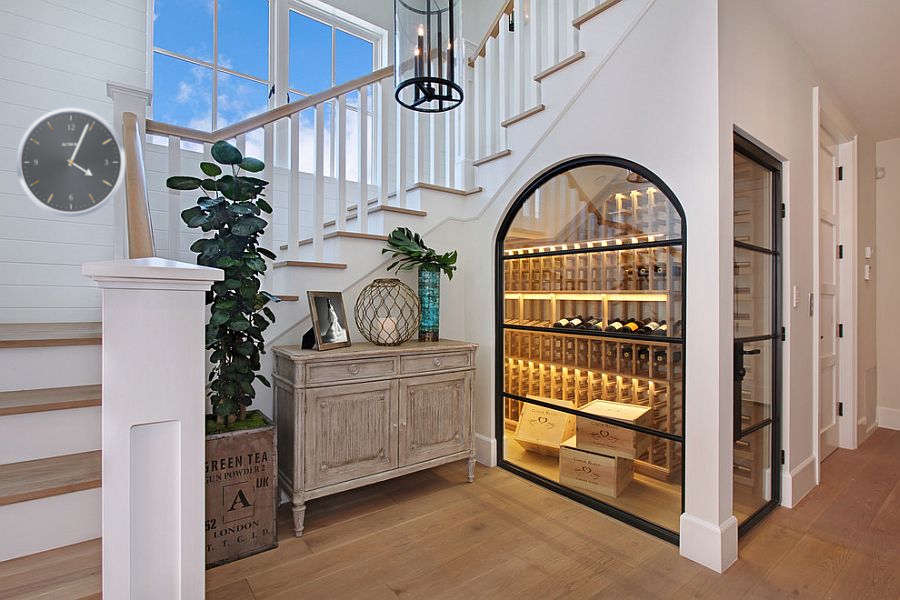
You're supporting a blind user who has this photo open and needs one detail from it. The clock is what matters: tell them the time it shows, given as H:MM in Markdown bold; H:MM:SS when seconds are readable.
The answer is **4:04**
